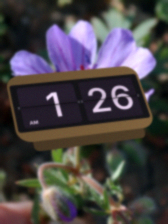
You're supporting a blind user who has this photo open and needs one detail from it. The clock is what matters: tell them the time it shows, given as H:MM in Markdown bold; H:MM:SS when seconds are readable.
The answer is **1:26**
